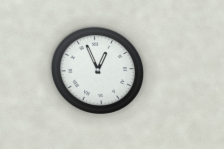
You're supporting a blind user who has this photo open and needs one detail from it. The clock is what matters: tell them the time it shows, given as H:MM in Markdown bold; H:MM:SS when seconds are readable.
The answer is **12:57**
